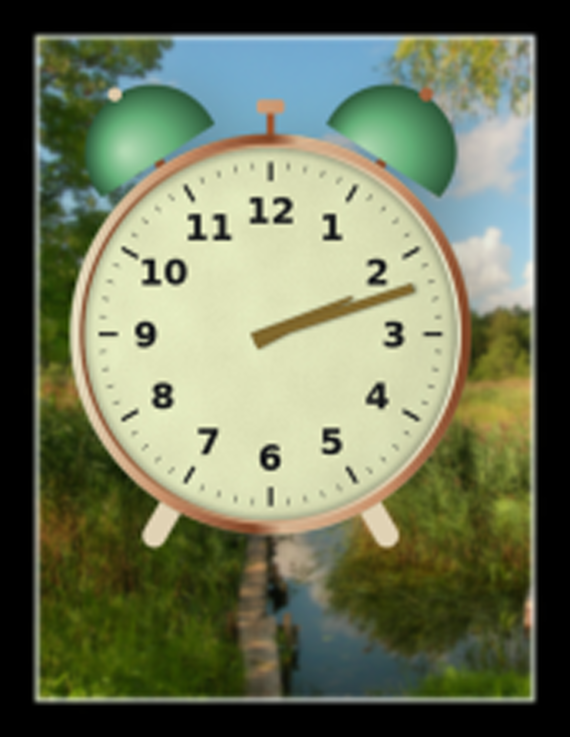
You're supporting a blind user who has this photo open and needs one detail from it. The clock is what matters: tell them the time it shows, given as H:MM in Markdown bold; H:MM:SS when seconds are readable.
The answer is **2:12**
